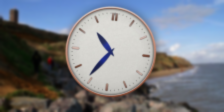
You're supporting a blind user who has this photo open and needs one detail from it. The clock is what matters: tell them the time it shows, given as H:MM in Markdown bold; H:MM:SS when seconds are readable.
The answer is **10:36**
